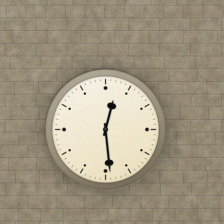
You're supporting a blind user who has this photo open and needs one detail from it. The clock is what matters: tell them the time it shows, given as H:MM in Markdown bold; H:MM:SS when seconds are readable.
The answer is **12:29**
